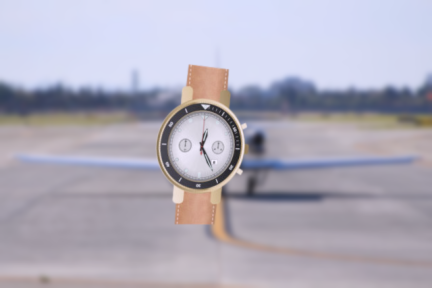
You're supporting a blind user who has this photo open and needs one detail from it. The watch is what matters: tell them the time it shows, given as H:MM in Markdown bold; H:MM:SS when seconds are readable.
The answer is **12:25**
